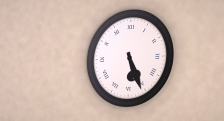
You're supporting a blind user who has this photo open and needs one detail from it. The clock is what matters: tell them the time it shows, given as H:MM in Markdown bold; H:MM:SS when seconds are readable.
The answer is **5:26**
